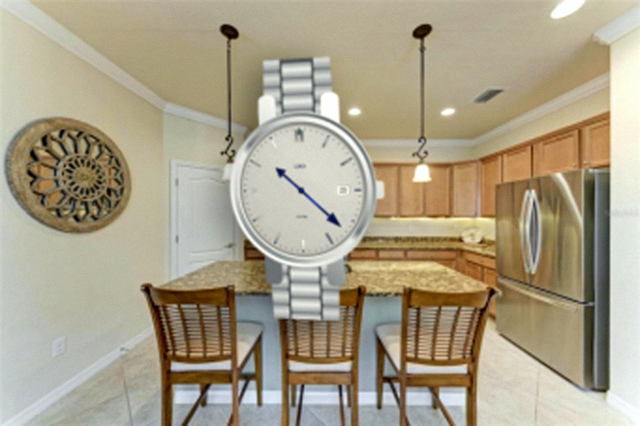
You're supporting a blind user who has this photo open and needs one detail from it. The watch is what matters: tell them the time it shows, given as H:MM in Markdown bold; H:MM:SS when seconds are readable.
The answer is **10:22**
